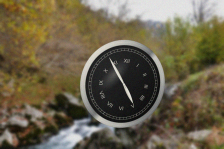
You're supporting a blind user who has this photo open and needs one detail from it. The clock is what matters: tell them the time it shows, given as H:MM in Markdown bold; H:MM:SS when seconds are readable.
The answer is **4:54**
